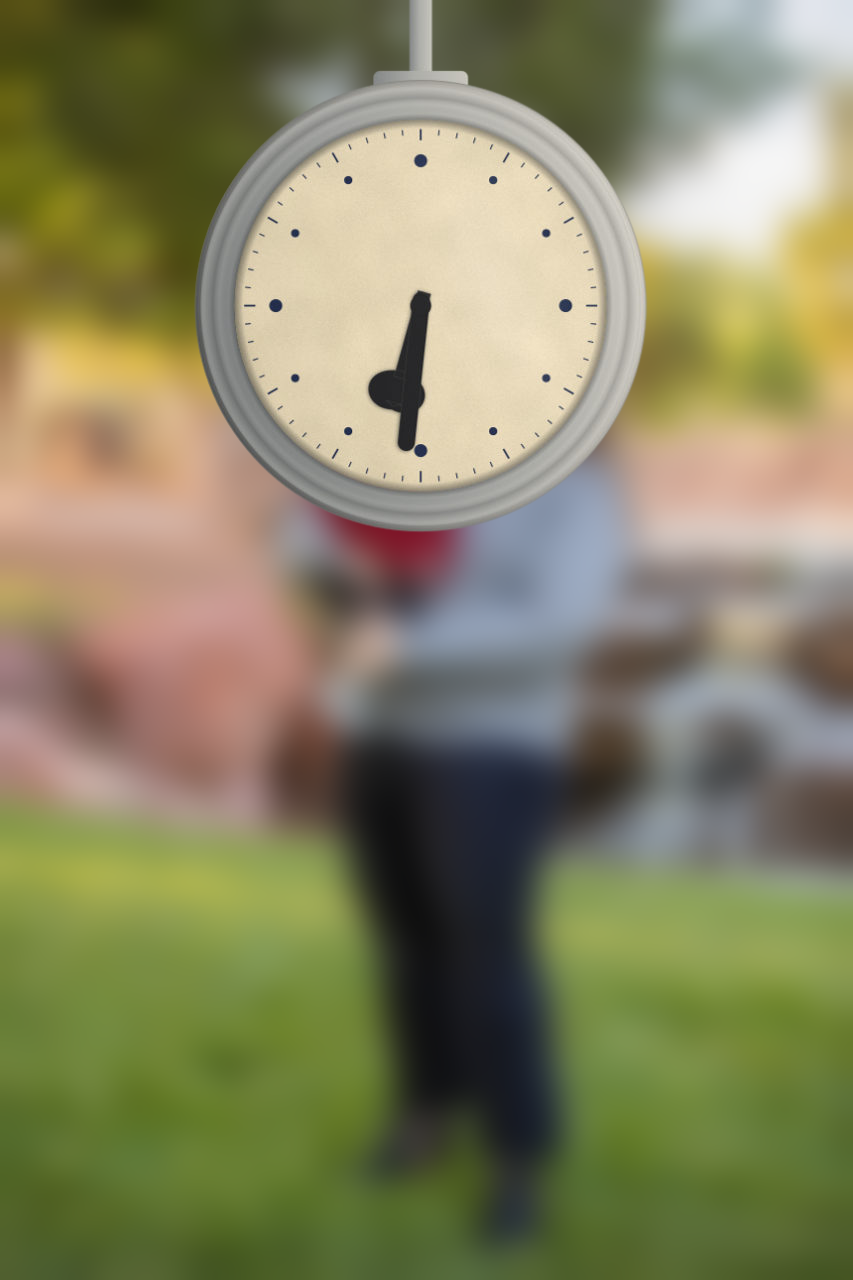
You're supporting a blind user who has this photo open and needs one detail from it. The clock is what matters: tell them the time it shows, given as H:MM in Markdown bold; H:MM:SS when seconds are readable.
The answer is **6:31**
